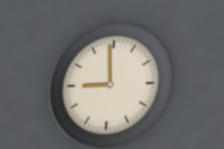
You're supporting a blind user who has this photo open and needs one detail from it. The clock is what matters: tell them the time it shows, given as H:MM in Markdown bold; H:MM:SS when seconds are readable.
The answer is **8:59**
